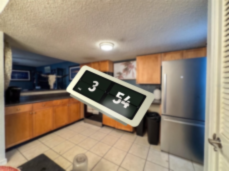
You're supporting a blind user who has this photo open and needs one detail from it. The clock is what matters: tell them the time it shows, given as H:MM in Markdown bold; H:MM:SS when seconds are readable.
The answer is **3:54**
